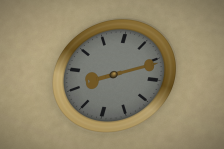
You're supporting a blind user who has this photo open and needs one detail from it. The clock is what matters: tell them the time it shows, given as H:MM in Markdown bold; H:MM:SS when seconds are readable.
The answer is **8:11**
